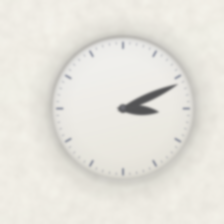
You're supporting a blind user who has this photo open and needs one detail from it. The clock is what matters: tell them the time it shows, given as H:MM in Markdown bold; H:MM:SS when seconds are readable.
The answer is **3:11**
